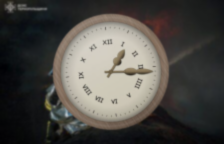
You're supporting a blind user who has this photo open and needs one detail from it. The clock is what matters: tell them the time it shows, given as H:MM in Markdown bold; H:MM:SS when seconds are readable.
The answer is **1:16**
